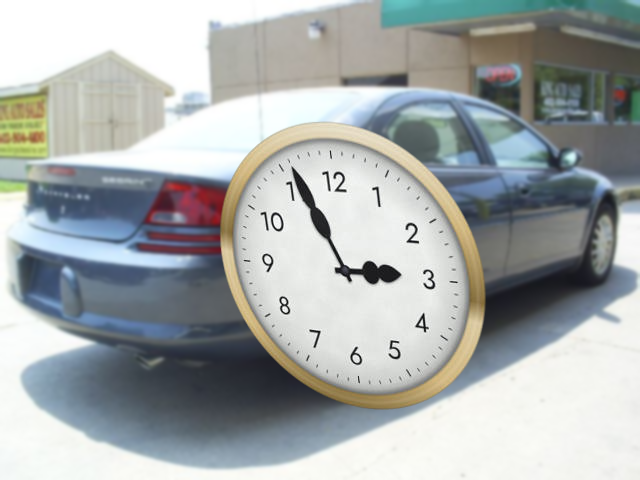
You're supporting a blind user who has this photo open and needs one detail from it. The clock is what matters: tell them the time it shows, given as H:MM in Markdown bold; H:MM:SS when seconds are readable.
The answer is **2:56**
